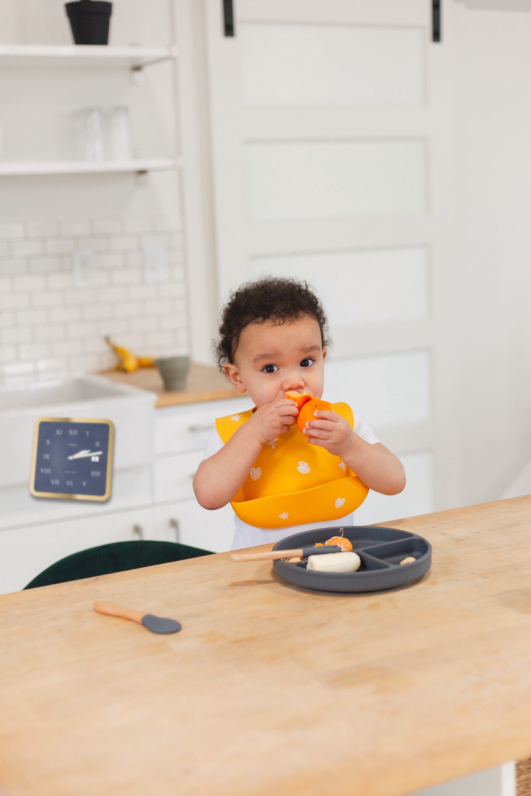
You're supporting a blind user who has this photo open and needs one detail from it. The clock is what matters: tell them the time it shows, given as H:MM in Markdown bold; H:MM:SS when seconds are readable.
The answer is **2:13**
